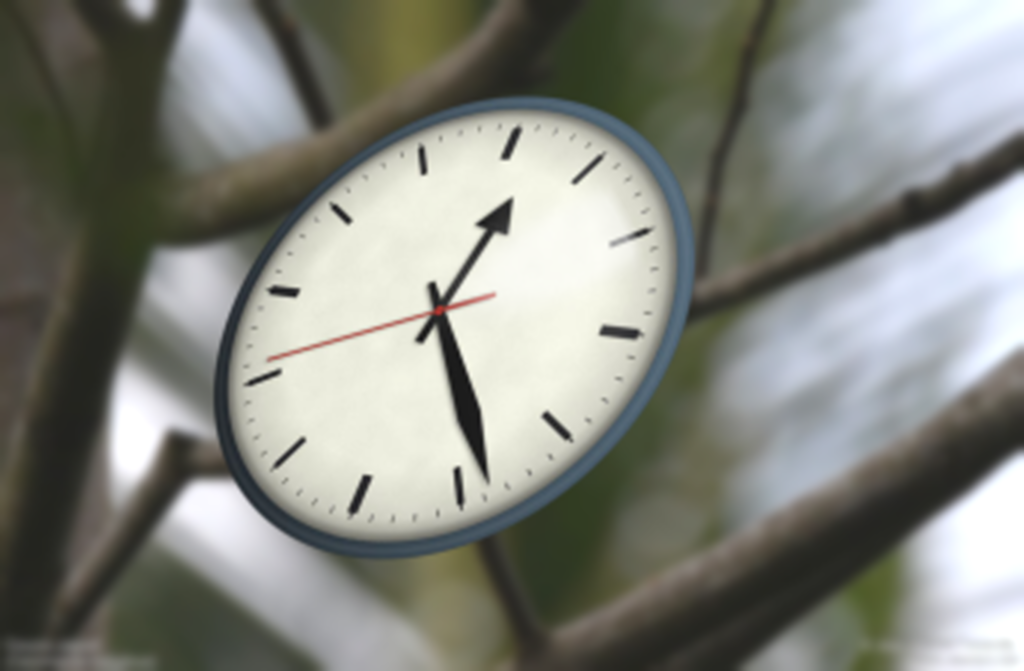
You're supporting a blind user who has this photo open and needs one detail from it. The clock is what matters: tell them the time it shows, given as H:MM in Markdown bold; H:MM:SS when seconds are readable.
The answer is **12:23:41**
